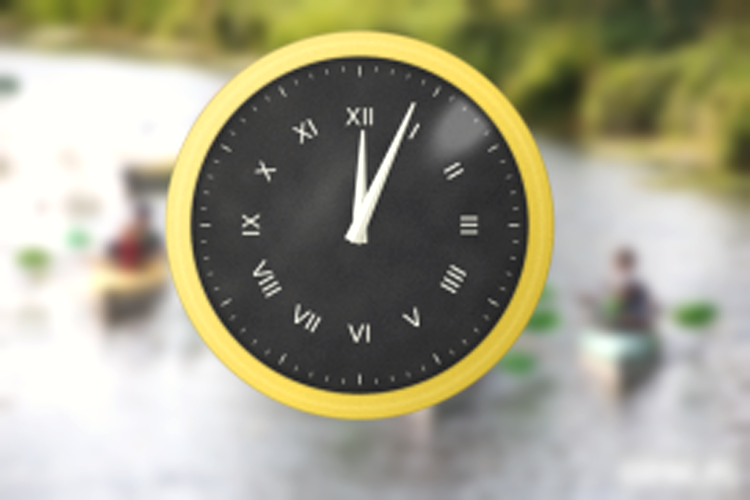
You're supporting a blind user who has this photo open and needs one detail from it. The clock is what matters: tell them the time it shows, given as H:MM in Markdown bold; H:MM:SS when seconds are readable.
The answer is **12:04**
